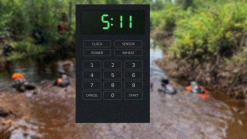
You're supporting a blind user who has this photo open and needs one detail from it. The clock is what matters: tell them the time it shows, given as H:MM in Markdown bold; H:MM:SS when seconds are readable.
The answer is **5:11**
